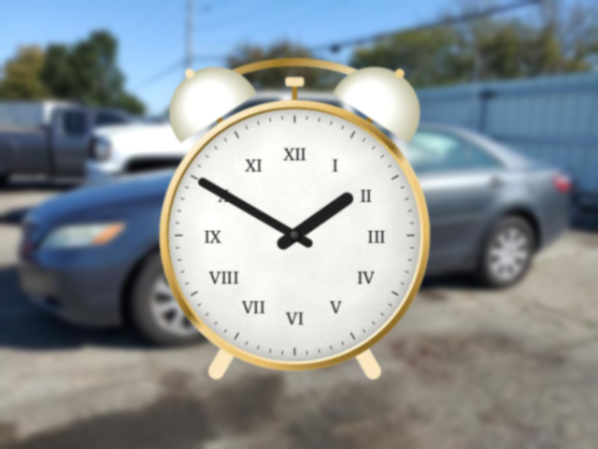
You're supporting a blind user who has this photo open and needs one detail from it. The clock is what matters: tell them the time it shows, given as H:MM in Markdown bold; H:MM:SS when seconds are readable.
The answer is **1:50**
